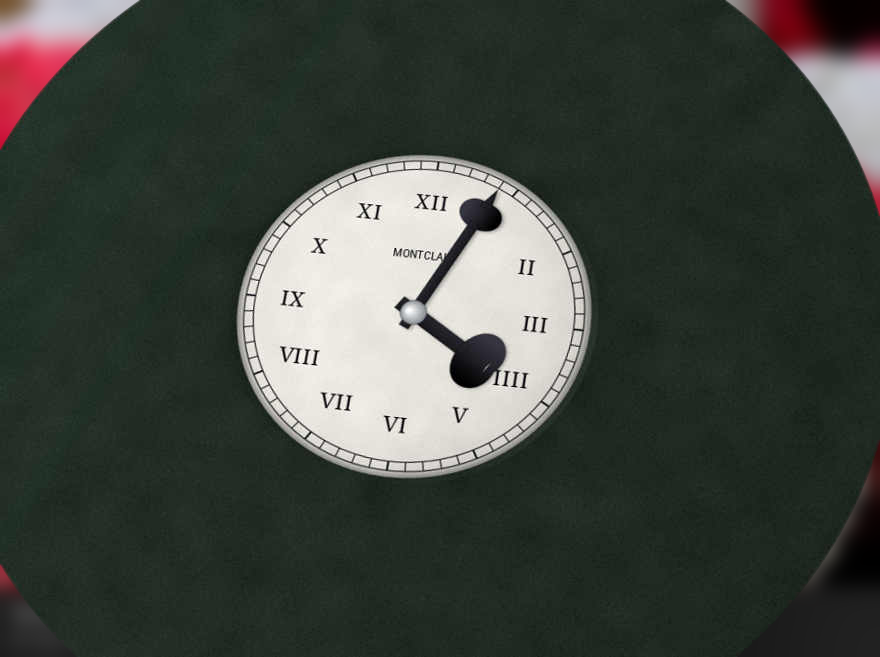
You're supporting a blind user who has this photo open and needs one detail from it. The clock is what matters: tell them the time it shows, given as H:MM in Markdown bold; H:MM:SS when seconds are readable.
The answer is **4:04**
